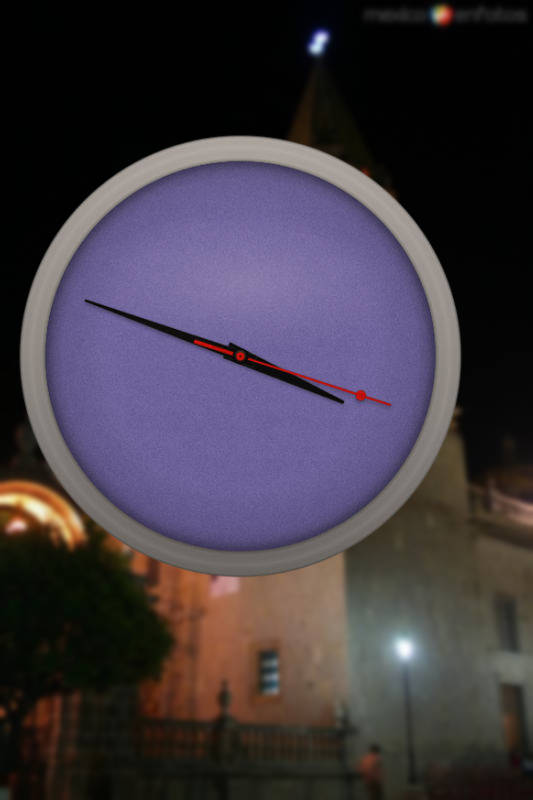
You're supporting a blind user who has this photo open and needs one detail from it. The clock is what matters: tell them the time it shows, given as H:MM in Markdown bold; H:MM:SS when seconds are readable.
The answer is **3:48:18**
